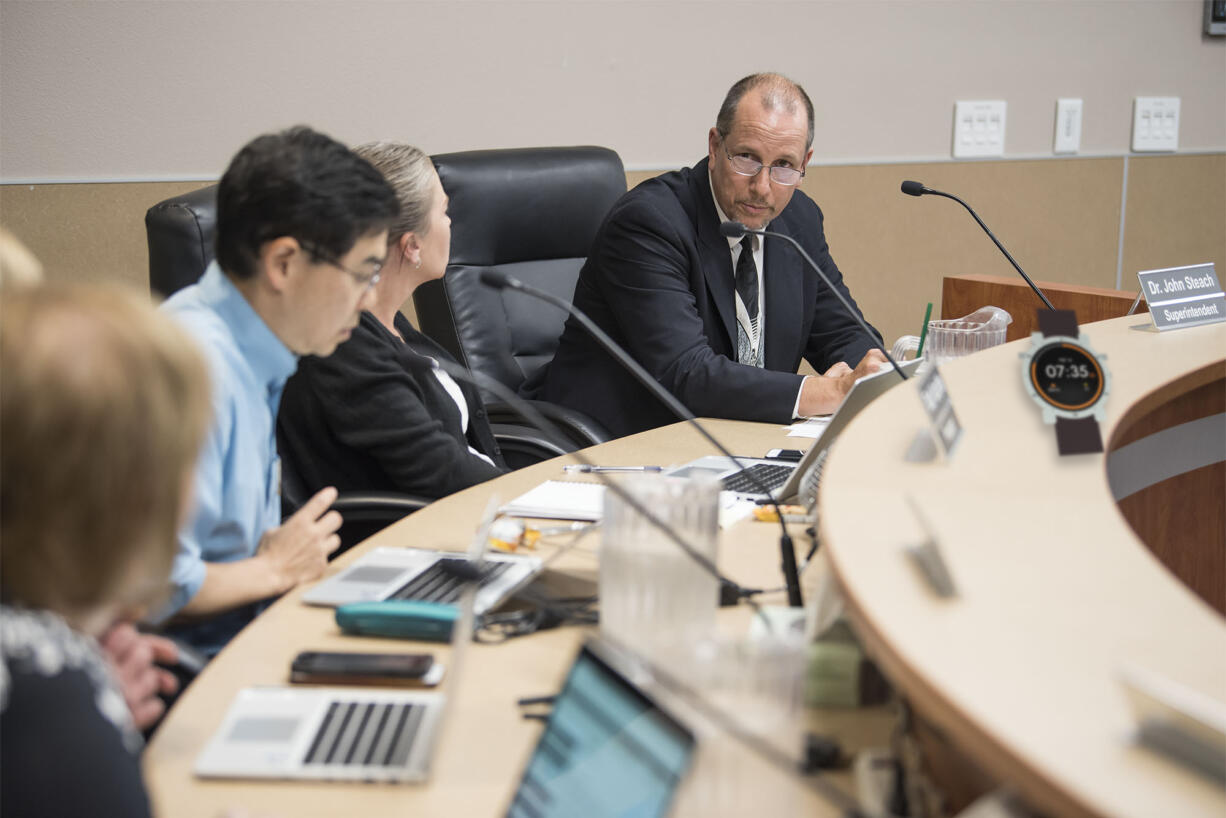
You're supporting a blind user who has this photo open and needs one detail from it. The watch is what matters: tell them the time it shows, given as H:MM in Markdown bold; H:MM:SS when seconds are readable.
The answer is **7:35**
